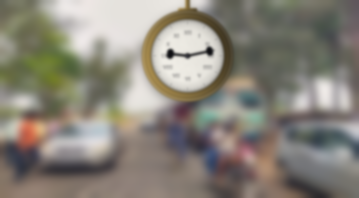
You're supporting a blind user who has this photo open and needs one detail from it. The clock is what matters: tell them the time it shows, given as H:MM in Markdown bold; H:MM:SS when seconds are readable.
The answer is **9:13**
